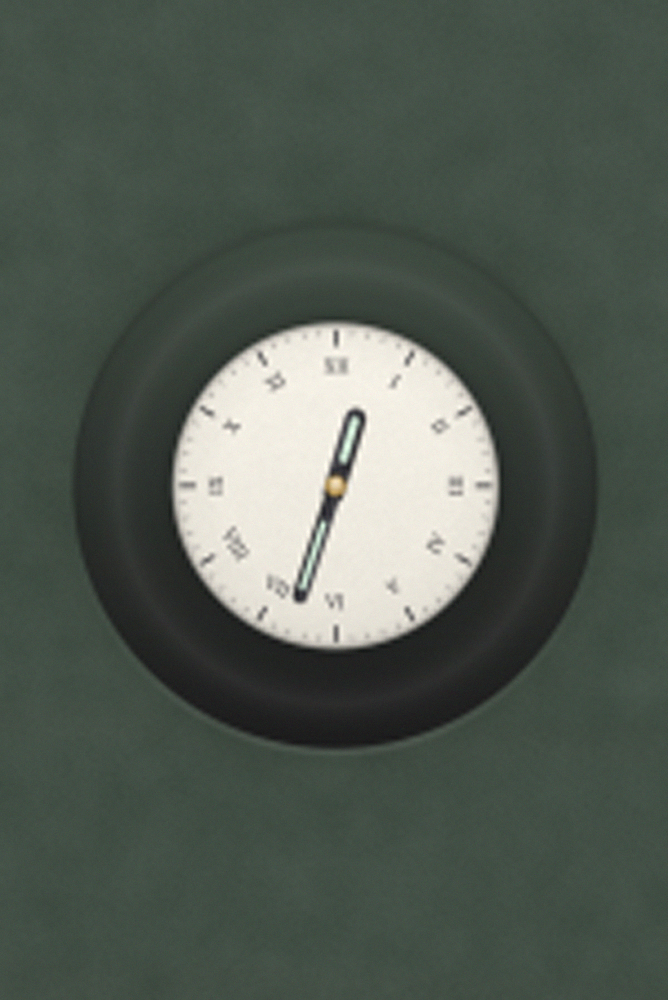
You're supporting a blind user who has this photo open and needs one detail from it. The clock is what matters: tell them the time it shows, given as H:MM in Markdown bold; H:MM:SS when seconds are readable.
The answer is **12:33**
